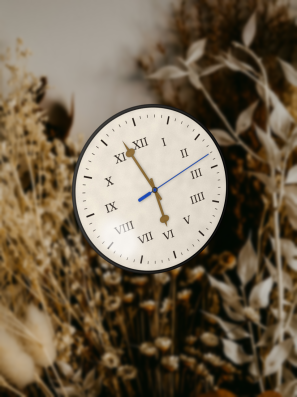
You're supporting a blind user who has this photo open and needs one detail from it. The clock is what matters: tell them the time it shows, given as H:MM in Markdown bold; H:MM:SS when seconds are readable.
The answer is **5:57:13**
